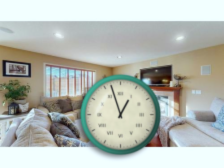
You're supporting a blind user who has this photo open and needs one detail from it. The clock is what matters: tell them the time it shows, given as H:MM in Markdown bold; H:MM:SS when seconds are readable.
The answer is **12:57**
